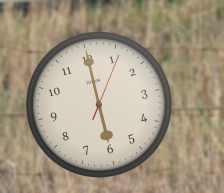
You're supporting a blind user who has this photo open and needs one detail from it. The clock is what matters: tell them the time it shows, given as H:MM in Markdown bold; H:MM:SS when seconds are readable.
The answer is **6:00:06**
